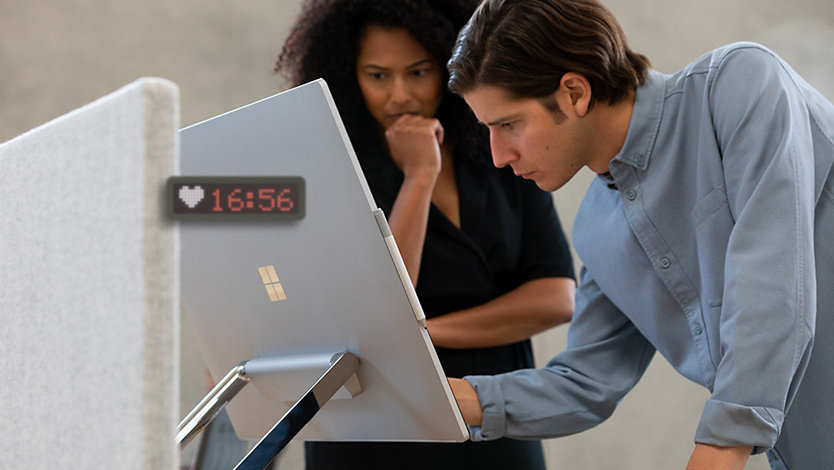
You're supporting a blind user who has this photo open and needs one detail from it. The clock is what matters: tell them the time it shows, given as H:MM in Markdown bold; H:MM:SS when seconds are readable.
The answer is **16:56**
